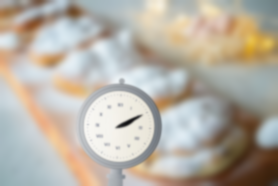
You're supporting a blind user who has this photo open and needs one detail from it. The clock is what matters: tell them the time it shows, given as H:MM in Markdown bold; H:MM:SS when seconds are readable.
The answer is **2:10**
